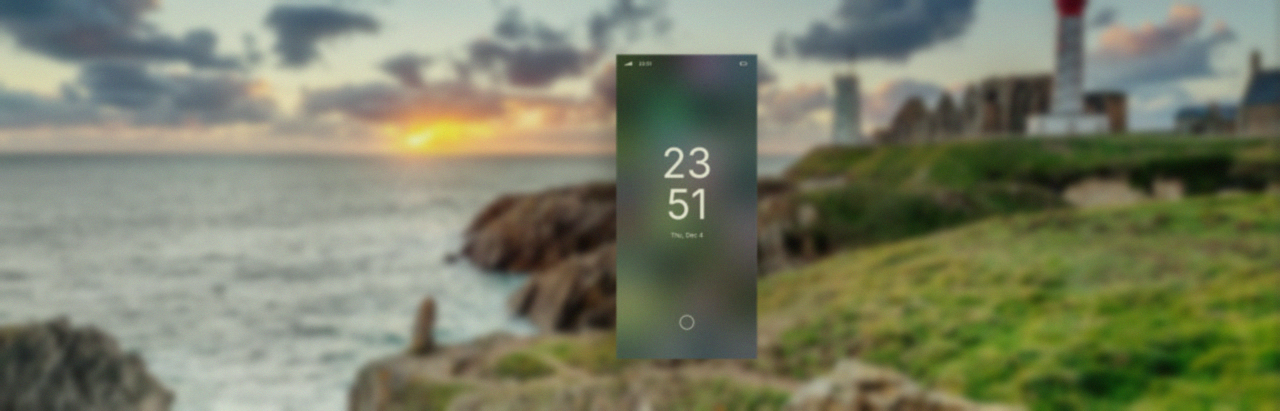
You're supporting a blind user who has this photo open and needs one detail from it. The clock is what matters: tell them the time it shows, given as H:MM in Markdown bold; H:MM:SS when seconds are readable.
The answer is **23:51**
